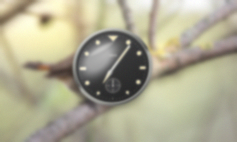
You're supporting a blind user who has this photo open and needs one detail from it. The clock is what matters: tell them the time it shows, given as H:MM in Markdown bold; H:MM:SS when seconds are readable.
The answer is **7:06**
